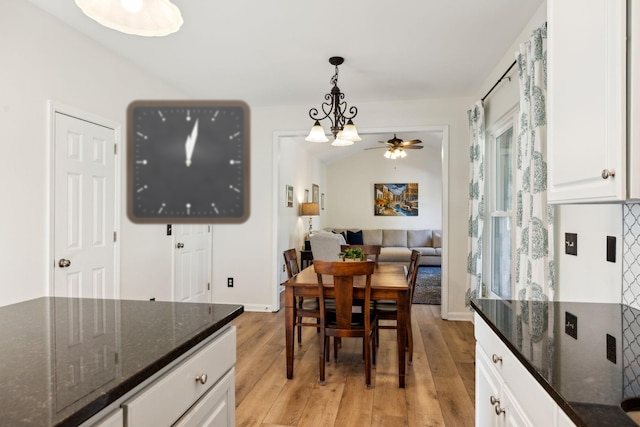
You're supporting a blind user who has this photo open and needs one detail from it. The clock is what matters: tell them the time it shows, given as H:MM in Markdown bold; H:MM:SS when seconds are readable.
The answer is **12:02**
